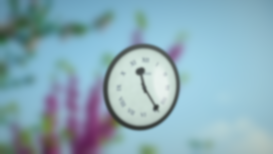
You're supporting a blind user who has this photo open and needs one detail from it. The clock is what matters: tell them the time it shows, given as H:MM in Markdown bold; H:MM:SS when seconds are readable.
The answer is **11:24**
